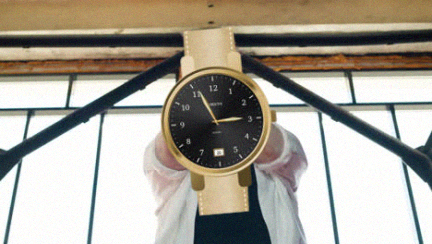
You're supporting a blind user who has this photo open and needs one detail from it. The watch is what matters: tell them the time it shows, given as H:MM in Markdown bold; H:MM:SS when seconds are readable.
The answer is **2:56**
